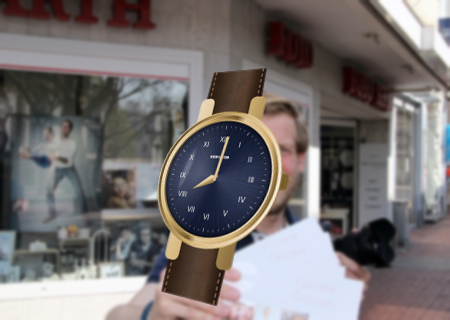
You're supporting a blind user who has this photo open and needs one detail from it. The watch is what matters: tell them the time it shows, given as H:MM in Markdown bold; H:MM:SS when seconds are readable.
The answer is **8:01**
